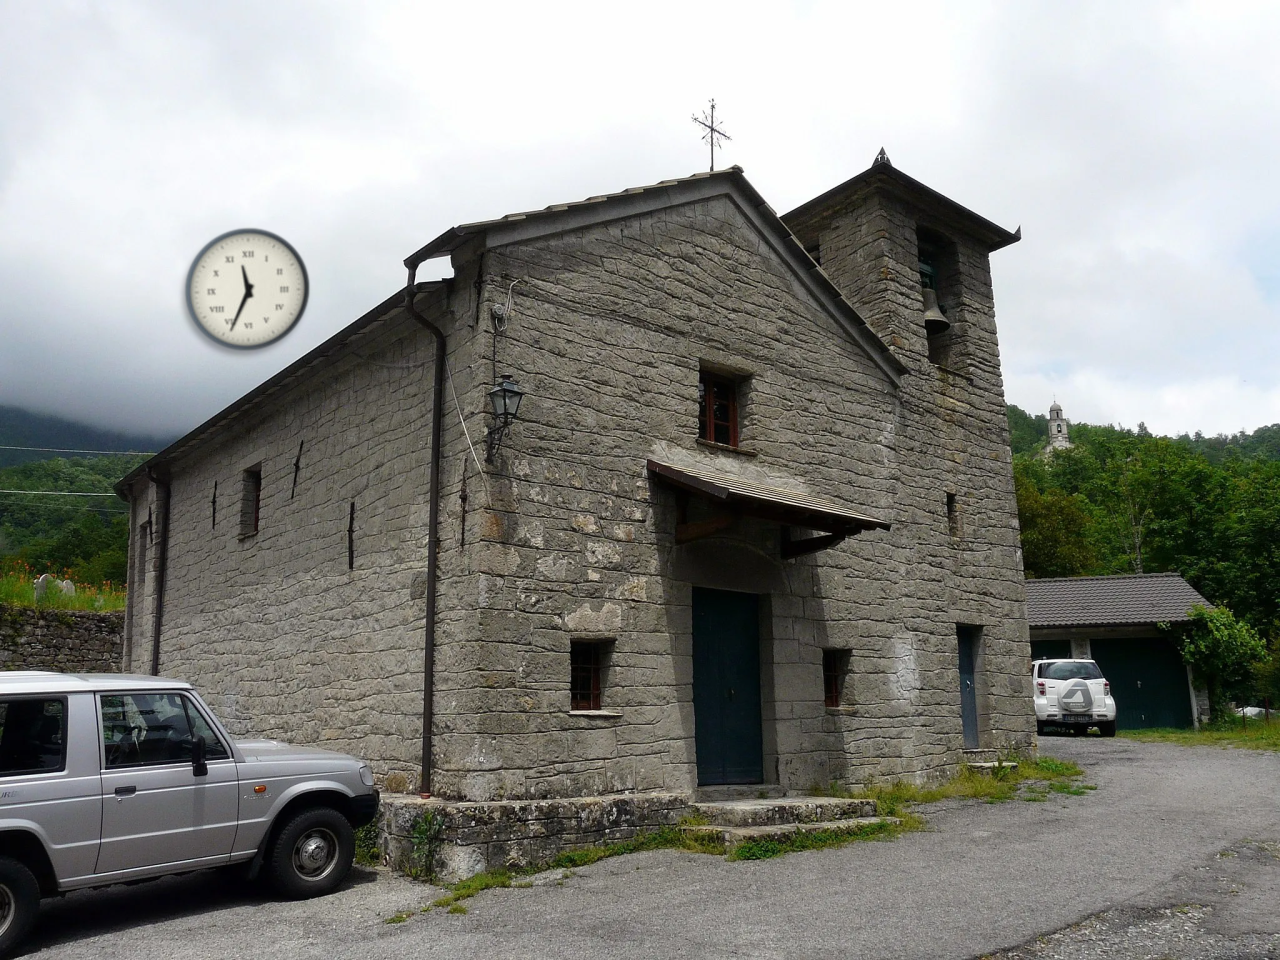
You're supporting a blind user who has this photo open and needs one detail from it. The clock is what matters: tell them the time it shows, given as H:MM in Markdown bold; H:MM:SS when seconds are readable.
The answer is **11:34**
